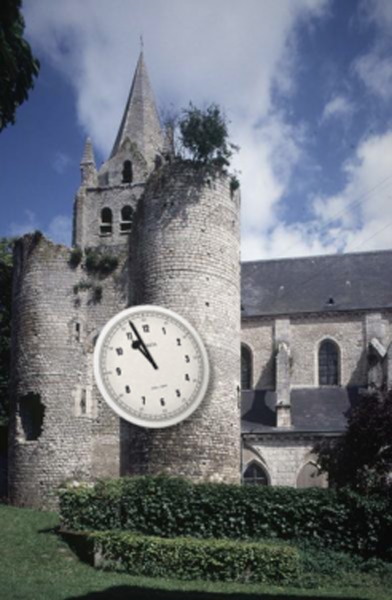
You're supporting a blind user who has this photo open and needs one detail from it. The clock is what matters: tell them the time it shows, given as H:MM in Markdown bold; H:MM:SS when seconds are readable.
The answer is **10:57**
